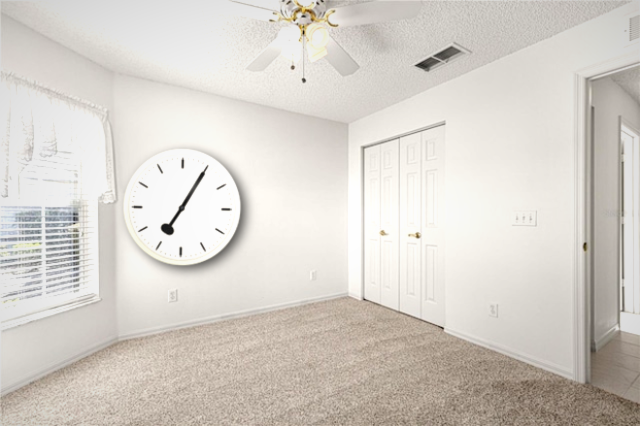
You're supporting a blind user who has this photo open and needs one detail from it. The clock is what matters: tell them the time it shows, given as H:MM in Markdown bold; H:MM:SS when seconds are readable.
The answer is **7:05**
